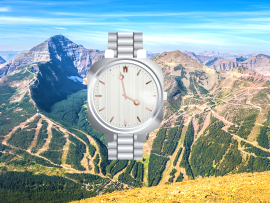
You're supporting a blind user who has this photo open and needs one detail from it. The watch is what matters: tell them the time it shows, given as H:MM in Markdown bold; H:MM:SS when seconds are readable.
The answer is **3:58**
